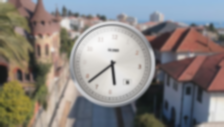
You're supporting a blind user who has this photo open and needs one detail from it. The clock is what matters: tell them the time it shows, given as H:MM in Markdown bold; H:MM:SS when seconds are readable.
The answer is **5:38**
